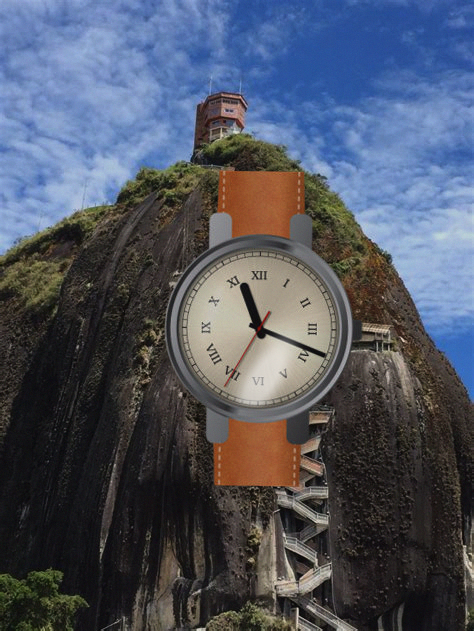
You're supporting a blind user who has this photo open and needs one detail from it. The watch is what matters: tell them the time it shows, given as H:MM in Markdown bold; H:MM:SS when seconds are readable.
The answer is **11:18:35**
